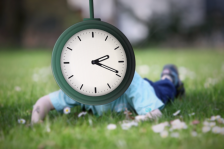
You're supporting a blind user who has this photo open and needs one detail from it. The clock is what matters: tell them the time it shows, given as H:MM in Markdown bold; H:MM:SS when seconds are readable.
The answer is **2:19**
